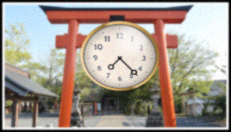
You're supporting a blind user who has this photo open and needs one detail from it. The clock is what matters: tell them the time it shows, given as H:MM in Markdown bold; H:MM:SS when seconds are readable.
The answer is **7:23**
